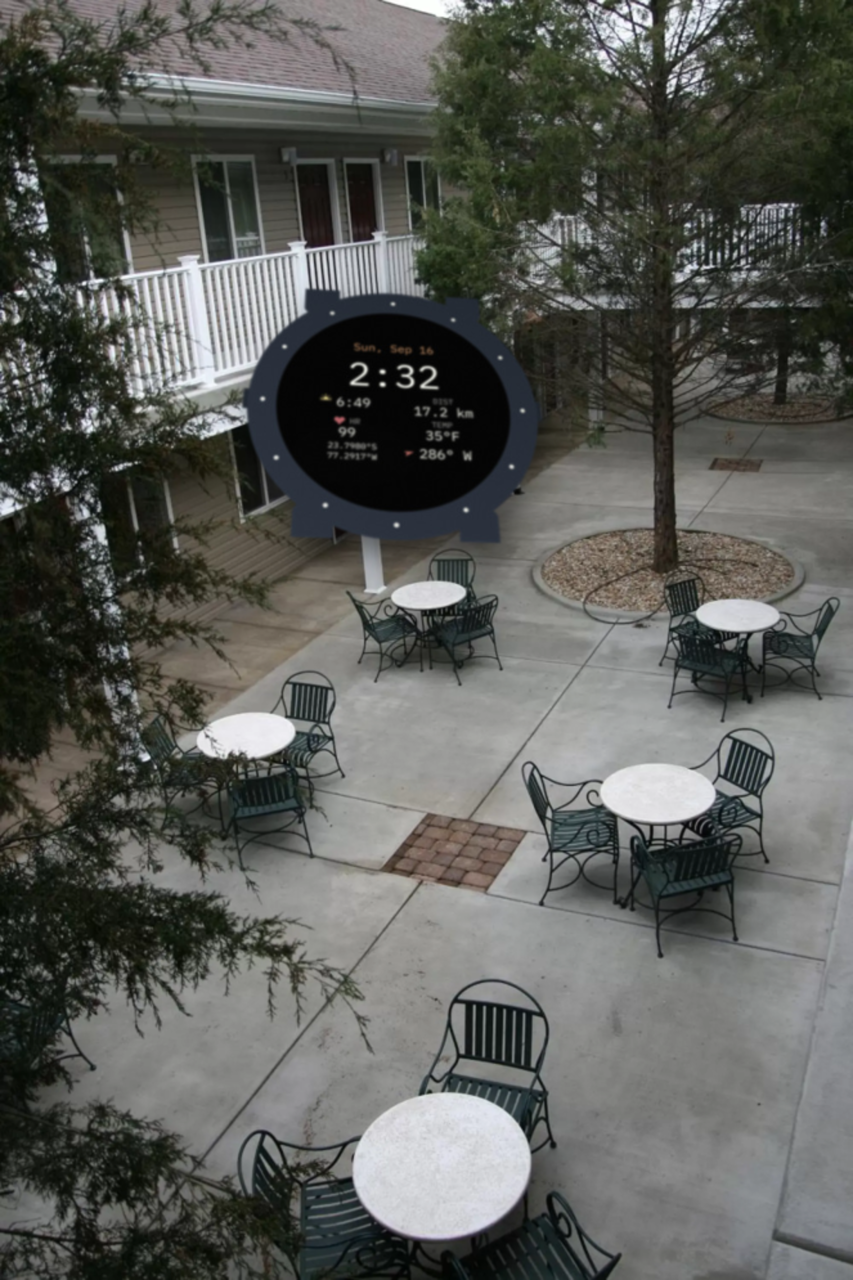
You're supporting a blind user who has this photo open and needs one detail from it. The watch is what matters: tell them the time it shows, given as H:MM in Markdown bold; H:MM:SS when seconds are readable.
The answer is **2:32**
